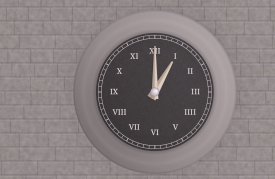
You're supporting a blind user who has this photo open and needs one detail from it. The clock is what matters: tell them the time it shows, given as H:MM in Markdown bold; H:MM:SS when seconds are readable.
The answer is **1:00**
